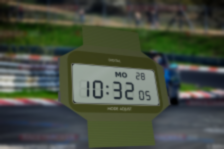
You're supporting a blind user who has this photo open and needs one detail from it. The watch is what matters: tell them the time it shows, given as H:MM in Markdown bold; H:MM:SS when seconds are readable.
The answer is **10:32:05**
